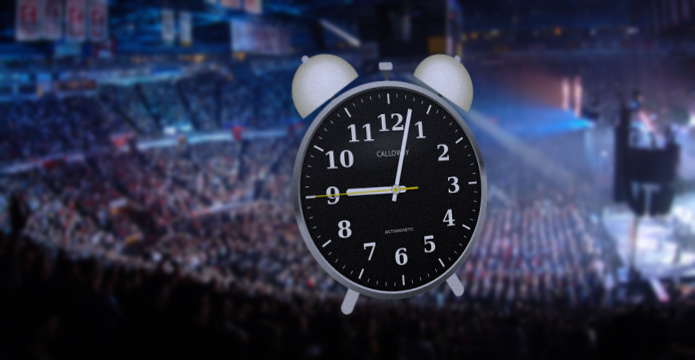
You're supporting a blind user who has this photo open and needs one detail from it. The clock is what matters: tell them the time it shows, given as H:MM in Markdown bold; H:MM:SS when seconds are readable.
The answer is **9:02:45**
